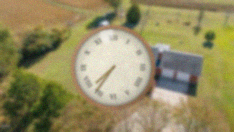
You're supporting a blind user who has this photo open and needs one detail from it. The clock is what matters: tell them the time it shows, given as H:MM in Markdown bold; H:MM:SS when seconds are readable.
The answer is **7:36**
